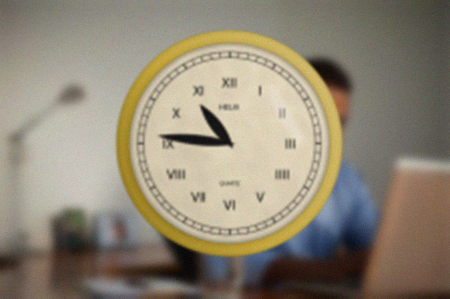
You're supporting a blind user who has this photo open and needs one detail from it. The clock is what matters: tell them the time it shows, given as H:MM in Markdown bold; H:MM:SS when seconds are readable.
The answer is **10:46**
